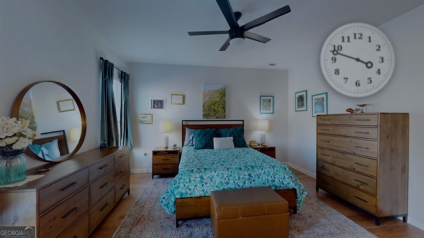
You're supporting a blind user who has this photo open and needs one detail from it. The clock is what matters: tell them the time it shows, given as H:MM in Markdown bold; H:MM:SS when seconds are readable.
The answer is **3:48**
